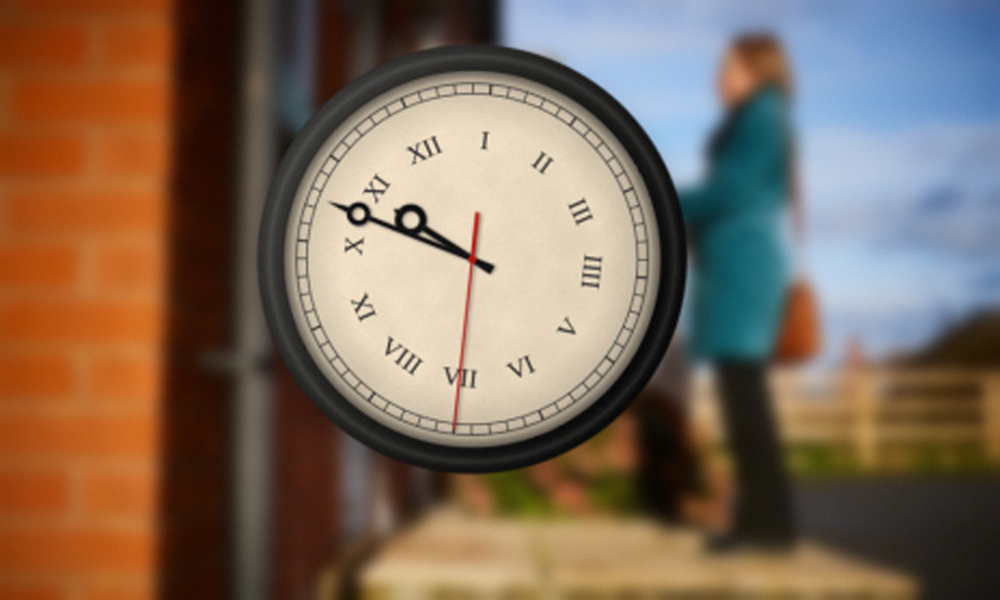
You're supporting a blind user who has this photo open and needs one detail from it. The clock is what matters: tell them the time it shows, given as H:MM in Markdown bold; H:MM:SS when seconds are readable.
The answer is **10:52:35**
